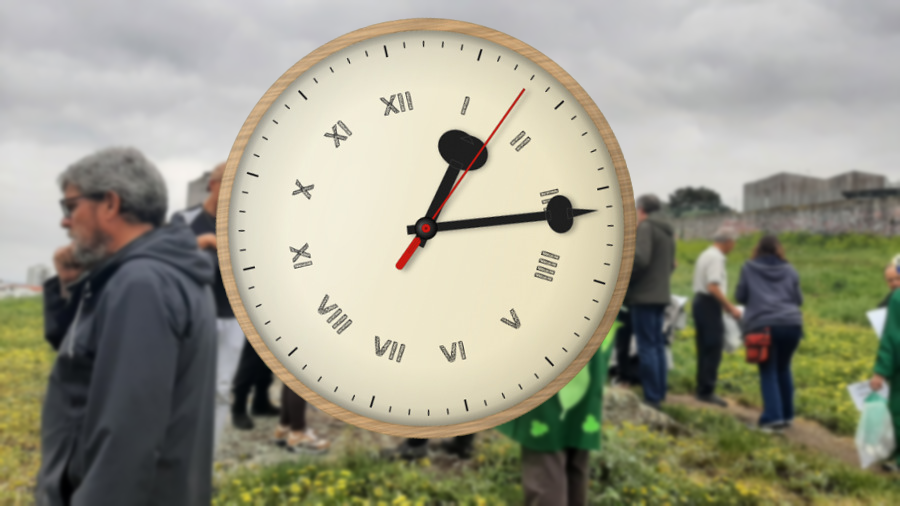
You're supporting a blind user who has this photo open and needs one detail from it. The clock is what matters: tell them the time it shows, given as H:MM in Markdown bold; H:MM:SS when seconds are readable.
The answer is **1:16:08**
